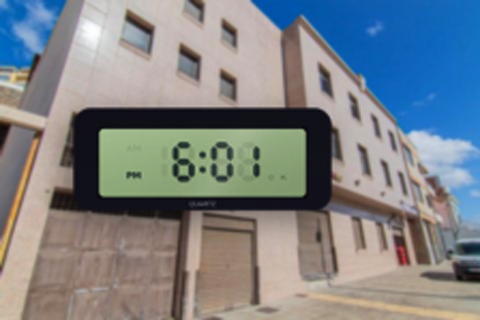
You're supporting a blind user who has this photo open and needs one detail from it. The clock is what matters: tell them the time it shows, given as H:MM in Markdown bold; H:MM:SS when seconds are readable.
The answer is **6:01**
